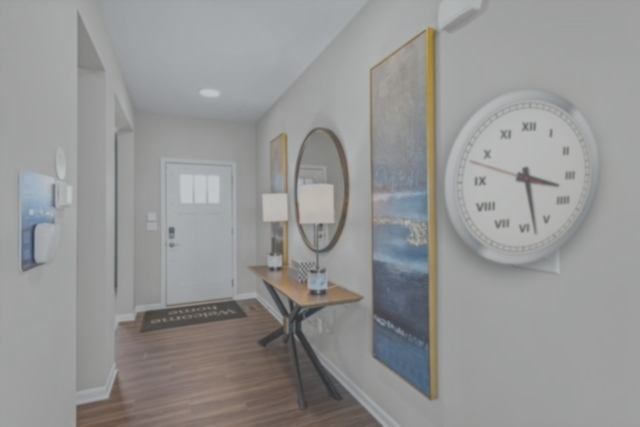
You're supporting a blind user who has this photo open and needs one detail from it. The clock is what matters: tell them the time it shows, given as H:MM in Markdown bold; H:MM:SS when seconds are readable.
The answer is **3:27:48**
